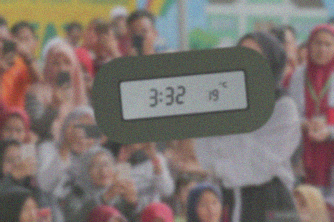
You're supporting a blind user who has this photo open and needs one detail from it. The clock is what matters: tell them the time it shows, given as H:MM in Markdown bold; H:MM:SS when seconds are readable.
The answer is **3:32**
